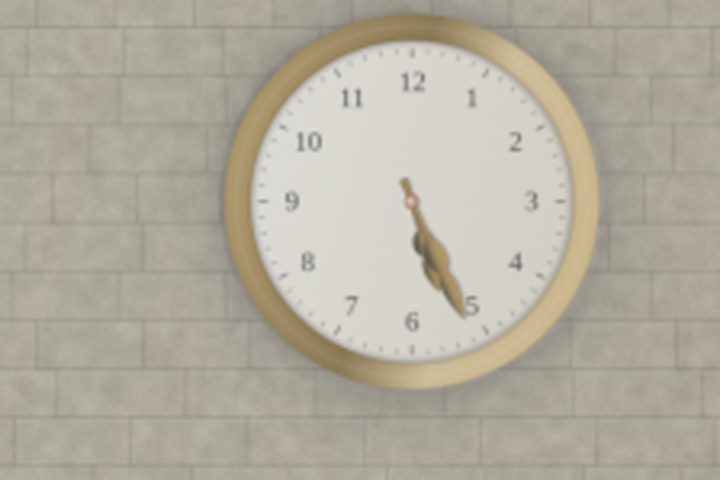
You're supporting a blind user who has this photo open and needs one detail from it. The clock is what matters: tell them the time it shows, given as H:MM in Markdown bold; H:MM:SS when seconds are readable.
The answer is **5:26**
